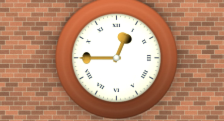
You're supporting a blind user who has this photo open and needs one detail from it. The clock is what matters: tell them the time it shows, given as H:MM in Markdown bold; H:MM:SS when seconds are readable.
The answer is **12:45**
